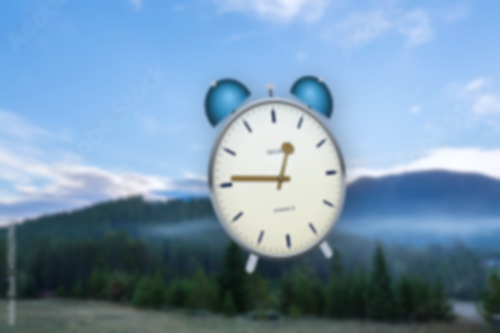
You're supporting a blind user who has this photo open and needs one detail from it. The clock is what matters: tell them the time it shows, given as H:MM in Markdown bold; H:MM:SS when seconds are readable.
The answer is **12:46**
